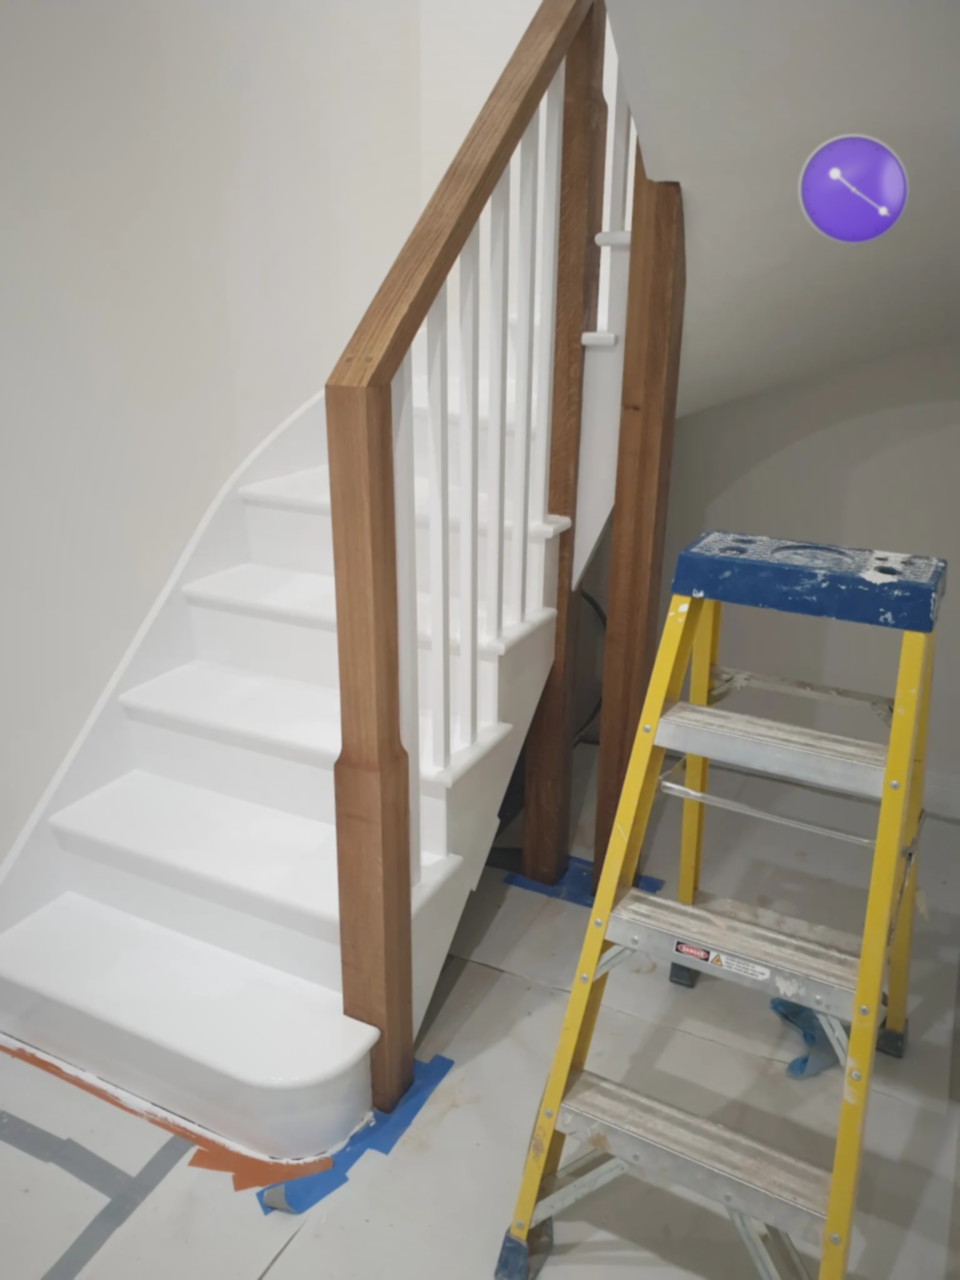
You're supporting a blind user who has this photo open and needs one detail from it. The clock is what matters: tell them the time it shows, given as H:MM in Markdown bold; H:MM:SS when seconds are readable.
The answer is **10:21**
